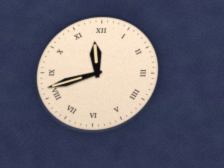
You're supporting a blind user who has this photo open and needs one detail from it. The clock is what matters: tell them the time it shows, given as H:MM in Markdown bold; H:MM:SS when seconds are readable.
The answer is **11:42**
